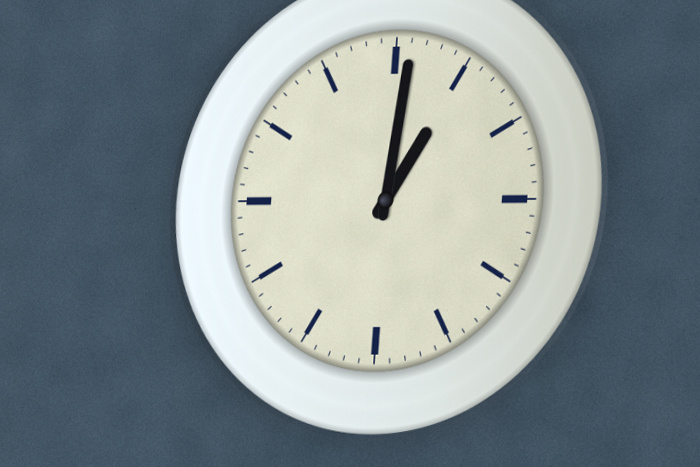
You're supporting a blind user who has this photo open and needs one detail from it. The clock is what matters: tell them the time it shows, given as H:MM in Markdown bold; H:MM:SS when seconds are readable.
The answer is **1:01**
